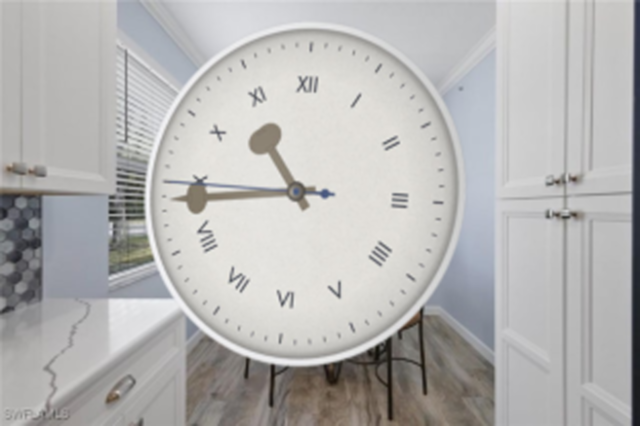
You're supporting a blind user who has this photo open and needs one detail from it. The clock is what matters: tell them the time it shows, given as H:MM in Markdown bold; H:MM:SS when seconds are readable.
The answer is **10:43:45**
